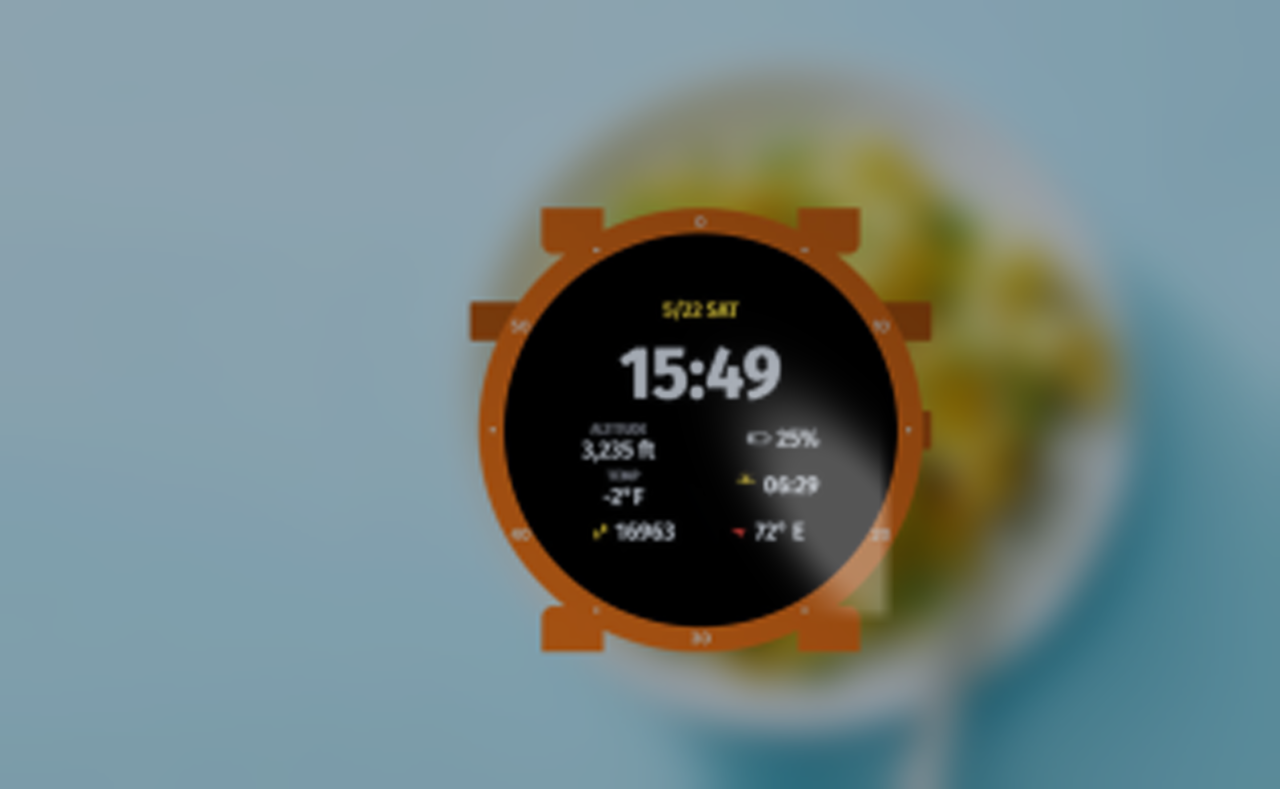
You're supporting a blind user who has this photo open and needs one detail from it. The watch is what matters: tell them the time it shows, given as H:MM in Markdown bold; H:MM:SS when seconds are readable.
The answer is **15:49**
